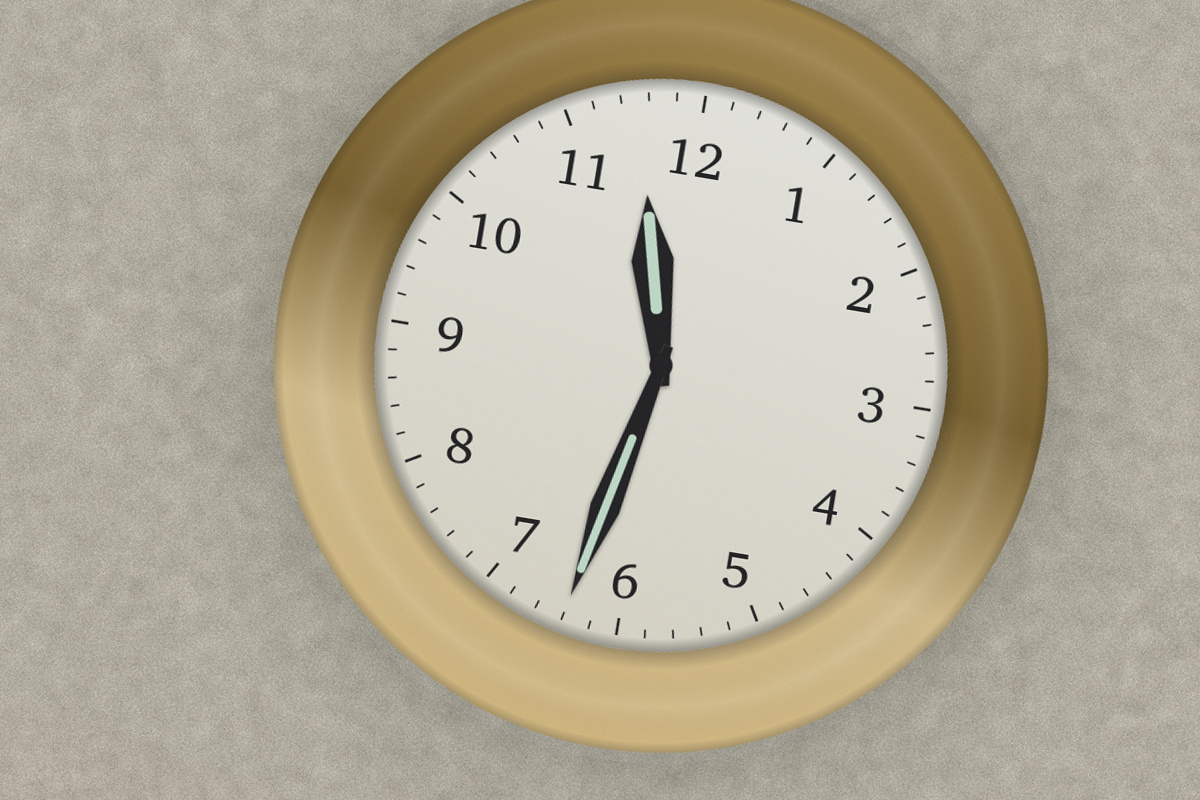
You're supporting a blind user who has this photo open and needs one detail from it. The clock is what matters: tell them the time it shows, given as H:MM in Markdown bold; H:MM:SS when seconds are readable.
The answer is **11:32**
